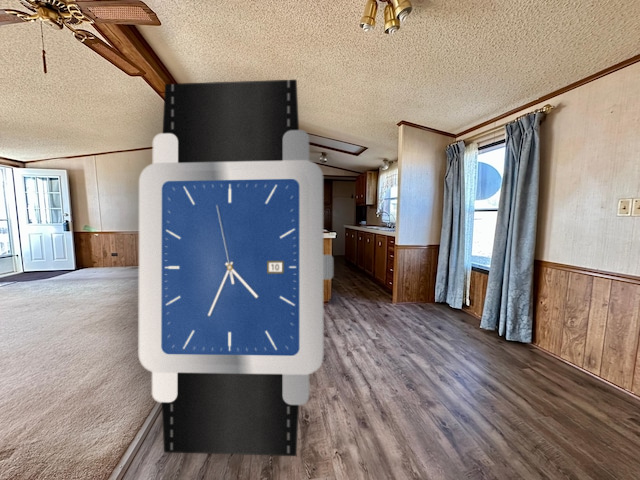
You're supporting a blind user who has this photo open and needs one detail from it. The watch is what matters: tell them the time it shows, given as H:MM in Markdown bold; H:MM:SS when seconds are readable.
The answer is **4:33:58**
